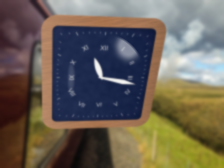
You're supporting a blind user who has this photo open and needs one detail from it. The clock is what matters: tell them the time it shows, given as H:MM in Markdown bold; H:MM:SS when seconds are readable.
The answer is **11:17**
